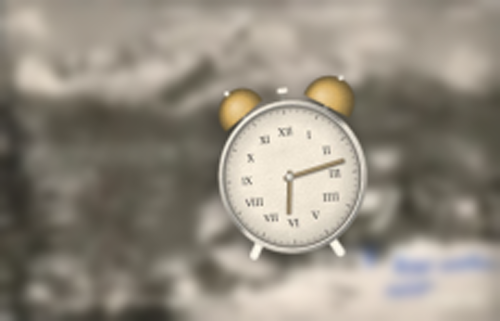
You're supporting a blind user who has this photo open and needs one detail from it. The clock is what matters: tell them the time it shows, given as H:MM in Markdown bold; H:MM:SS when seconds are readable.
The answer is **6:13**
